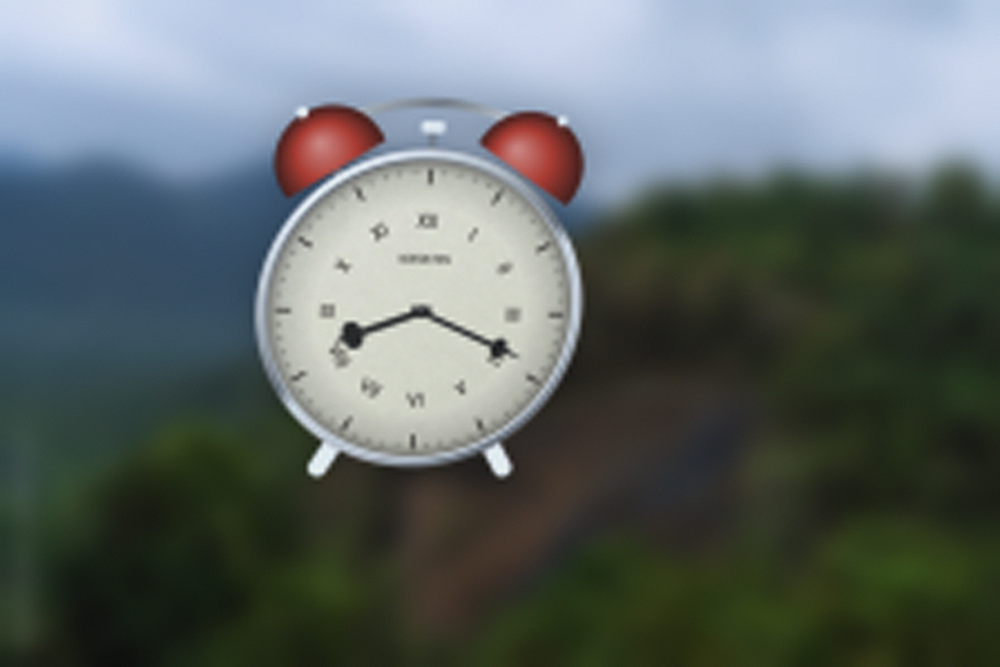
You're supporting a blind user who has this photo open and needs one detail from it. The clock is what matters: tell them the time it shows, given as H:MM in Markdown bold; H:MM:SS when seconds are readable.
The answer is **8:19**
